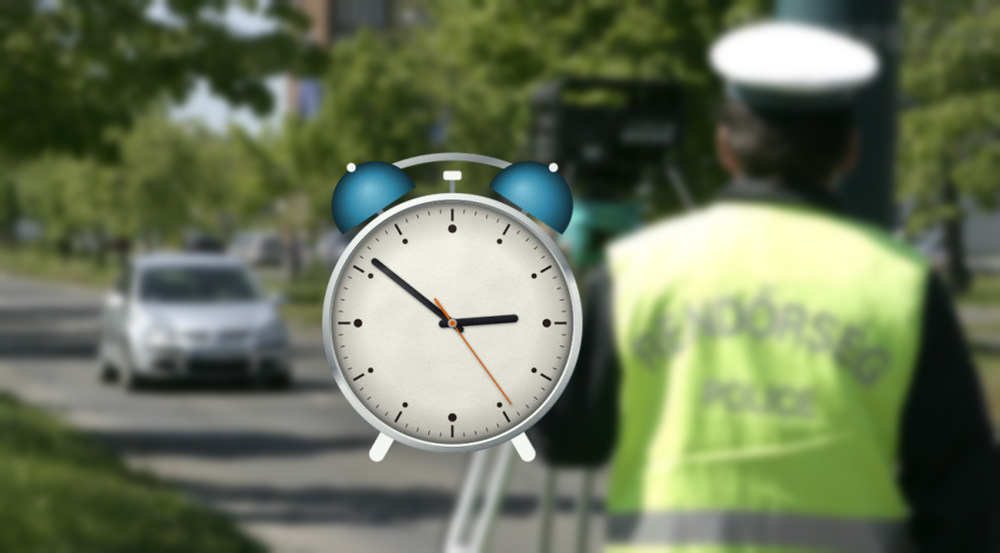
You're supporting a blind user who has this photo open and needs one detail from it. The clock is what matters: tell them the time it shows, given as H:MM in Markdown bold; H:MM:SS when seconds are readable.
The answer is **2:51:24**
